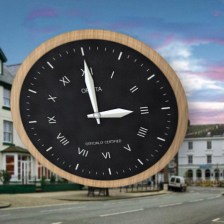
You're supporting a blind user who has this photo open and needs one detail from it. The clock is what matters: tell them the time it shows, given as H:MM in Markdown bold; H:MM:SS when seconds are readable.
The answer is **3:00**
